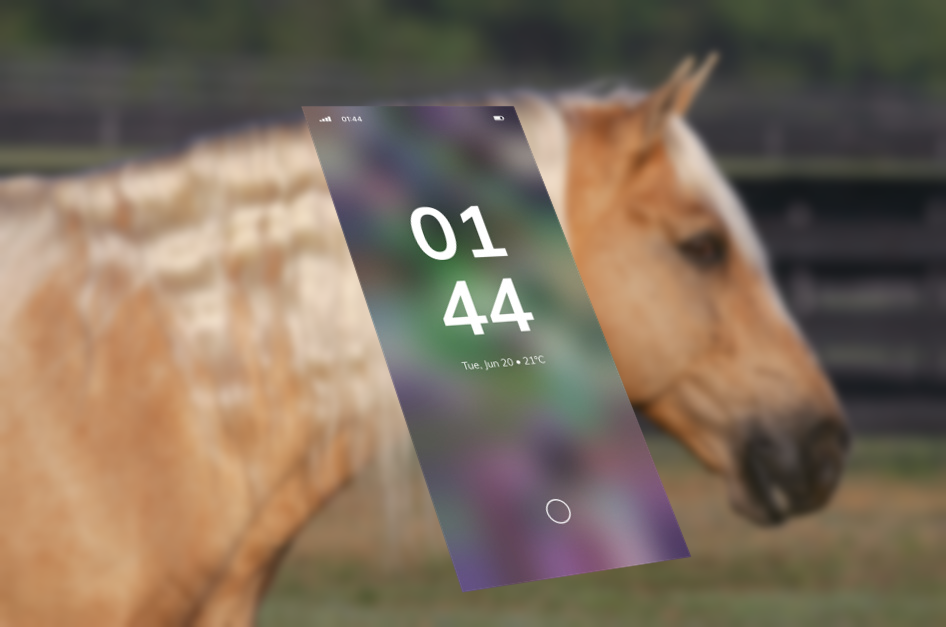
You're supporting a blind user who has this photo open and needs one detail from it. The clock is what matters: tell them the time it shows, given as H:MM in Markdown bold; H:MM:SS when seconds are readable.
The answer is **1:44**
